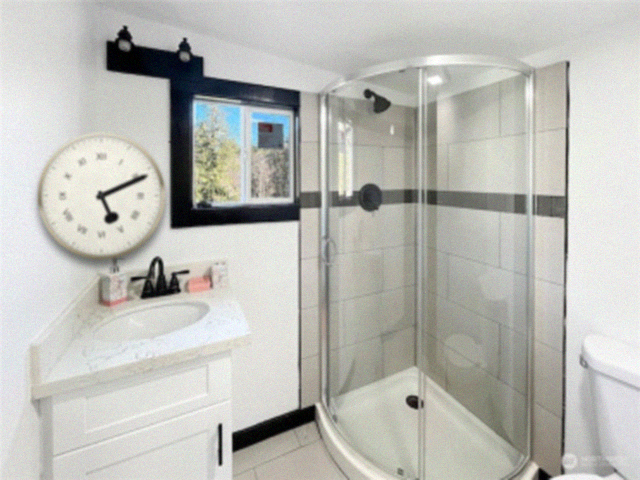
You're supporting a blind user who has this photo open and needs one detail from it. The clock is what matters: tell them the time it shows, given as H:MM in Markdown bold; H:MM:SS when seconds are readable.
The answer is **5:11**
